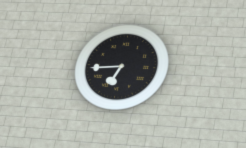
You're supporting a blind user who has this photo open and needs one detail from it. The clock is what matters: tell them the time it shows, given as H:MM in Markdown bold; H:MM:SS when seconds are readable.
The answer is **6:44**
